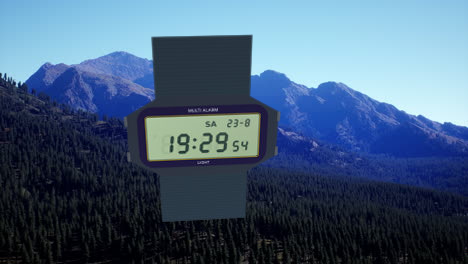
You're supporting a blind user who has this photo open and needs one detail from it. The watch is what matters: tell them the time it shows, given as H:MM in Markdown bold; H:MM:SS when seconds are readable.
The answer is **19:29:54**
